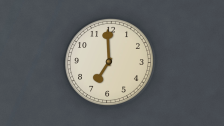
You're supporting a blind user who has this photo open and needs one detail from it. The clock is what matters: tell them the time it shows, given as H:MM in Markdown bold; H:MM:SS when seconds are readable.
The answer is **6:59**
